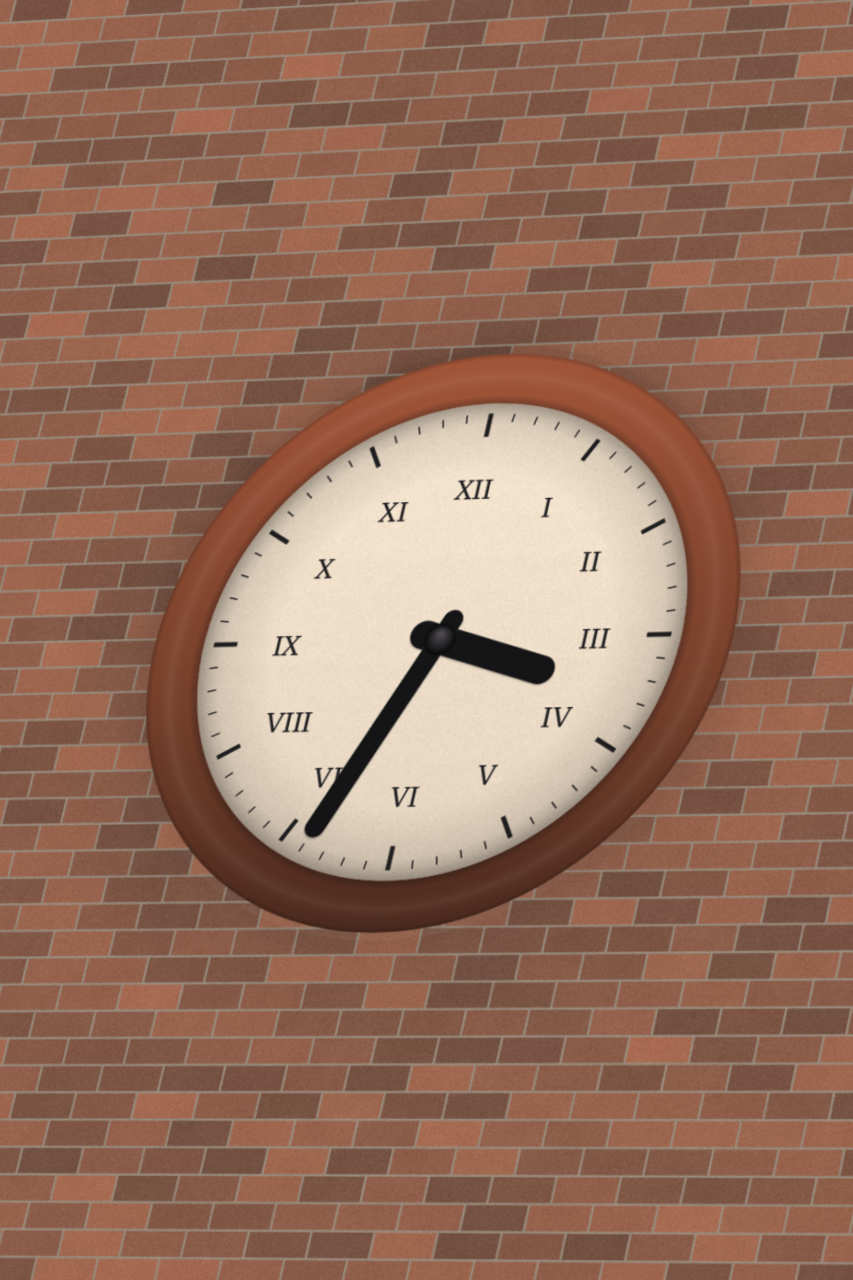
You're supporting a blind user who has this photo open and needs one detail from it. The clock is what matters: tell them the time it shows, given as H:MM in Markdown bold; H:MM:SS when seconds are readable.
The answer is **3:34**
